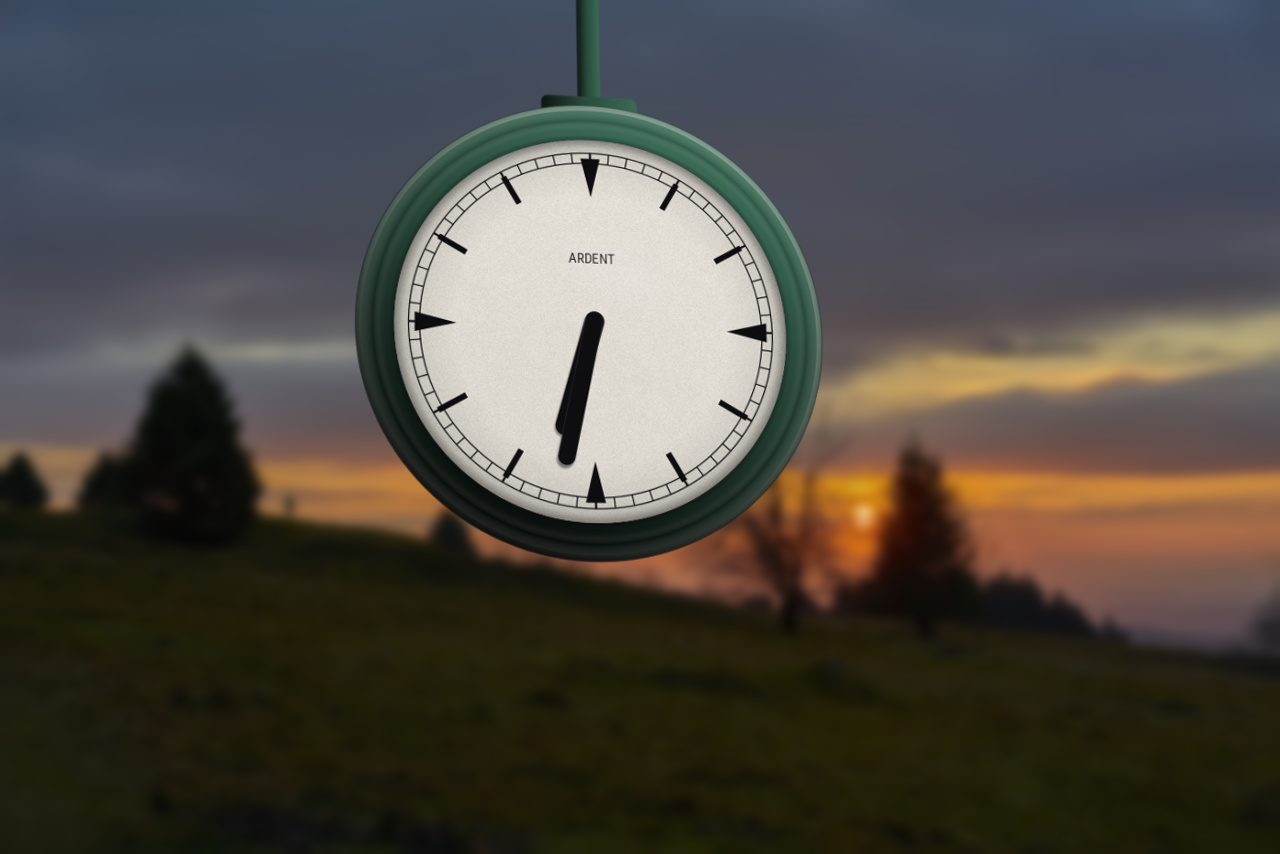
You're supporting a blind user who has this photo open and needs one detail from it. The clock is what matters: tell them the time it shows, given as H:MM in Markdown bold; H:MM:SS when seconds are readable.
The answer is **6:32**
